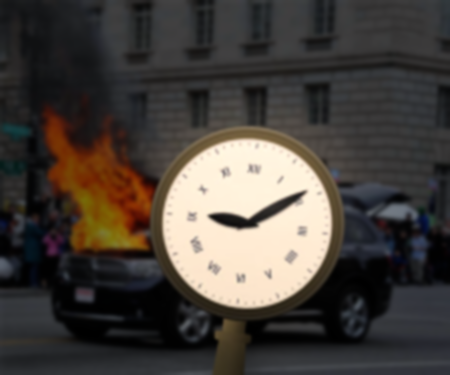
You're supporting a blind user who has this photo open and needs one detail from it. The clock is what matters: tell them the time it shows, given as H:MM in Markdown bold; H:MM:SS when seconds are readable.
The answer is **9:09**
